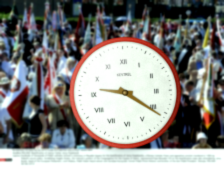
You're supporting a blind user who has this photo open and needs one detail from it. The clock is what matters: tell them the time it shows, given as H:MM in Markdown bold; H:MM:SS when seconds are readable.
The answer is **9:21**
